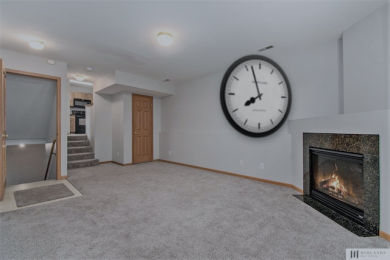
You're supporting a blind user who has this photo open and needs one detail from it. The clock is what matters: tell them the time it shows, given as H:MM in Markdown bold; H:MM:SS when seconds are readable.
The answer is **7:57**
